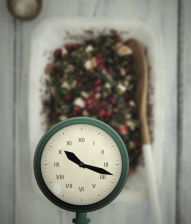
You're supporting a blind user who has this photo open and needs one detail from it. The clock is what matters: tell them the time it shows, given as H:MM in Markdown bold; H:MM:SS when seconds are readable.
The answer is **10:18**
